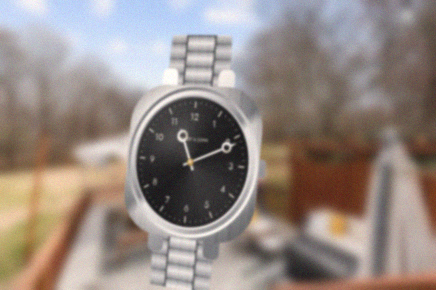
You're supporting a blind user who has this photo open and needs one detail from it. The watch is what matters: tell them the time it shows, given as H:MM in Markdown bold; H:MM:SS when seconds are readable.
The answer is **11:11**
